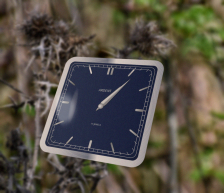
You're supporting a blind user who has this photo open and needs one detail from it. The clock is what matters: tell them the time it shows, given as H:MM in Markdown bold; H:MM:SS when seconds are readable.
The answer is **1:06**
